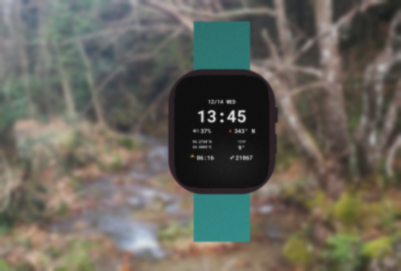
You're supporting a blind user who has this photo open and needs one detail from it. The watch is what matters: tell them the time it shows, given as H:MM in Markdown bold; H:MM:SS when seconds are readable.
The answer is **13:45**
